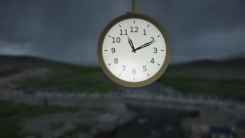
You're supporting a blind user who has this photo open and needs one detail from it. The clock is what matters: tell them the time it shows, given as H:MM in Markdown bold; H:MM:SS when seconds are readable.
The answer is **11:11**
